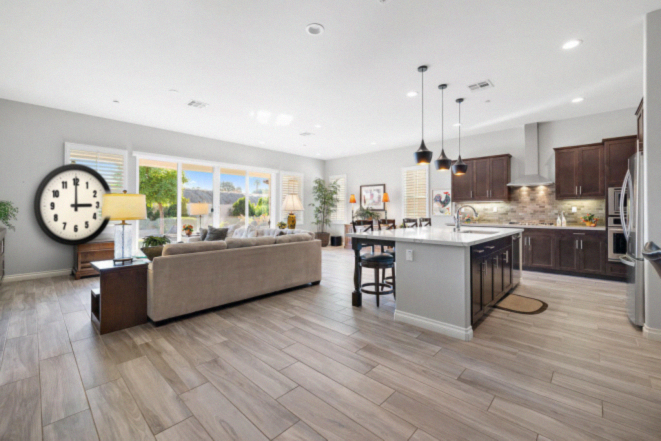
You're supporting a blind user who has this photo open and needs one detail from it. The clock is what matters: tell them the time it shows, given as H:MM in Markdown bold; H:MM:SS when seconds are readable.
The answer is **3:00**
